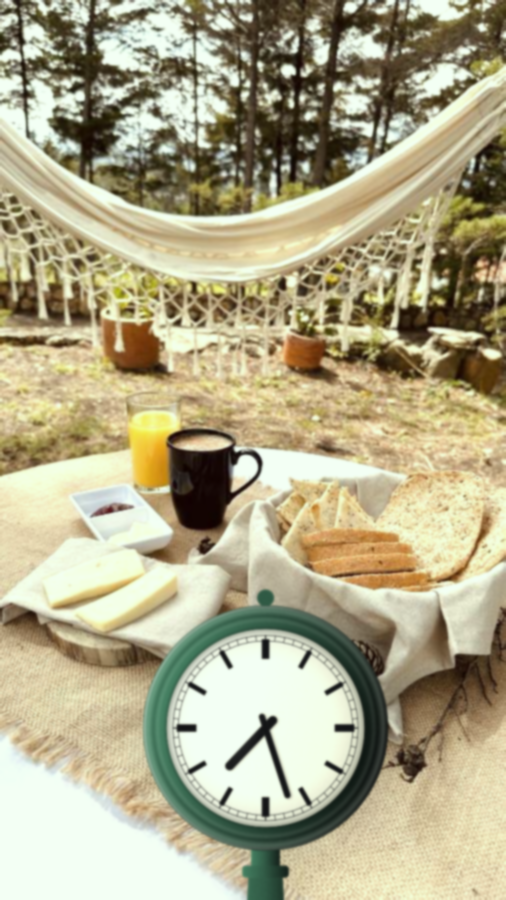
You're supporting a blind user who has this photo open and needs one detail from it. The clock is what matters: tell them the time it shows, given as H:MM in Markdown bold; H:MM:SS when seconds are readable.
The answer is **7:27**
